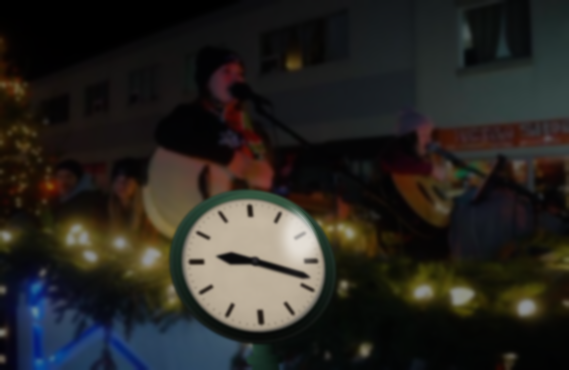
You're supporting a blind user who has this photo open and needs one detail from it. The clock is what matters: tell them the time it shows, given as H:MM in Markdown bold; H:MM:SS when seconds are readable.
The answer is **9:18**
